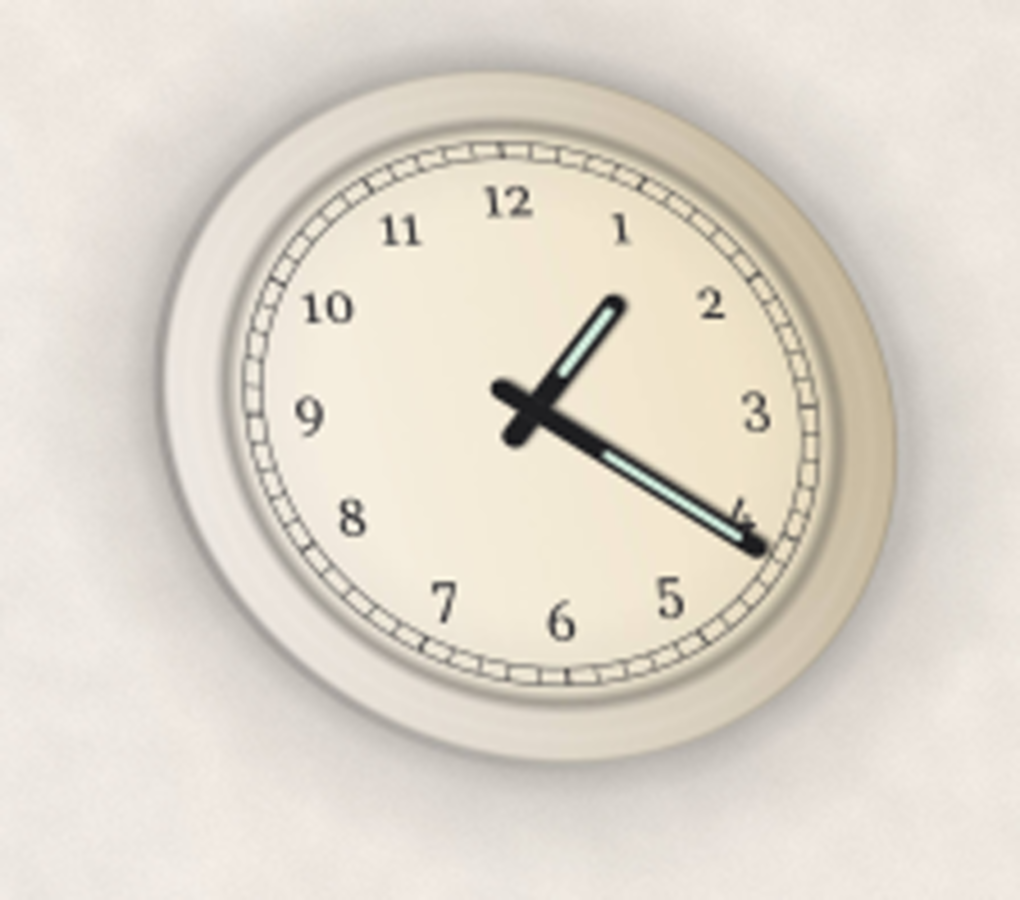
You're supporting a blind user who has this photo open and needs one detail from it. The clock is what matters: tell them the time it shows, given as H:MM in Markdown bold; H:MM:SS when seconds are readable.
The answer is **1:21**
